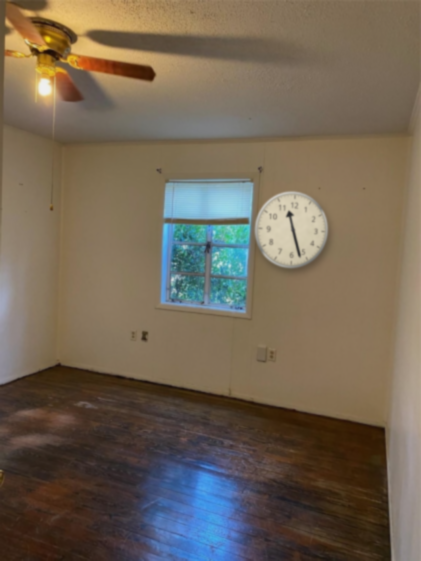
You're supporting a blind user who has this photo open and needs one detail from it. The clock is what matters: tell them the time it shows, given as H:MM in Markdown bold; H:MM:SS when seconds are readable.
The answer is **11:27**
